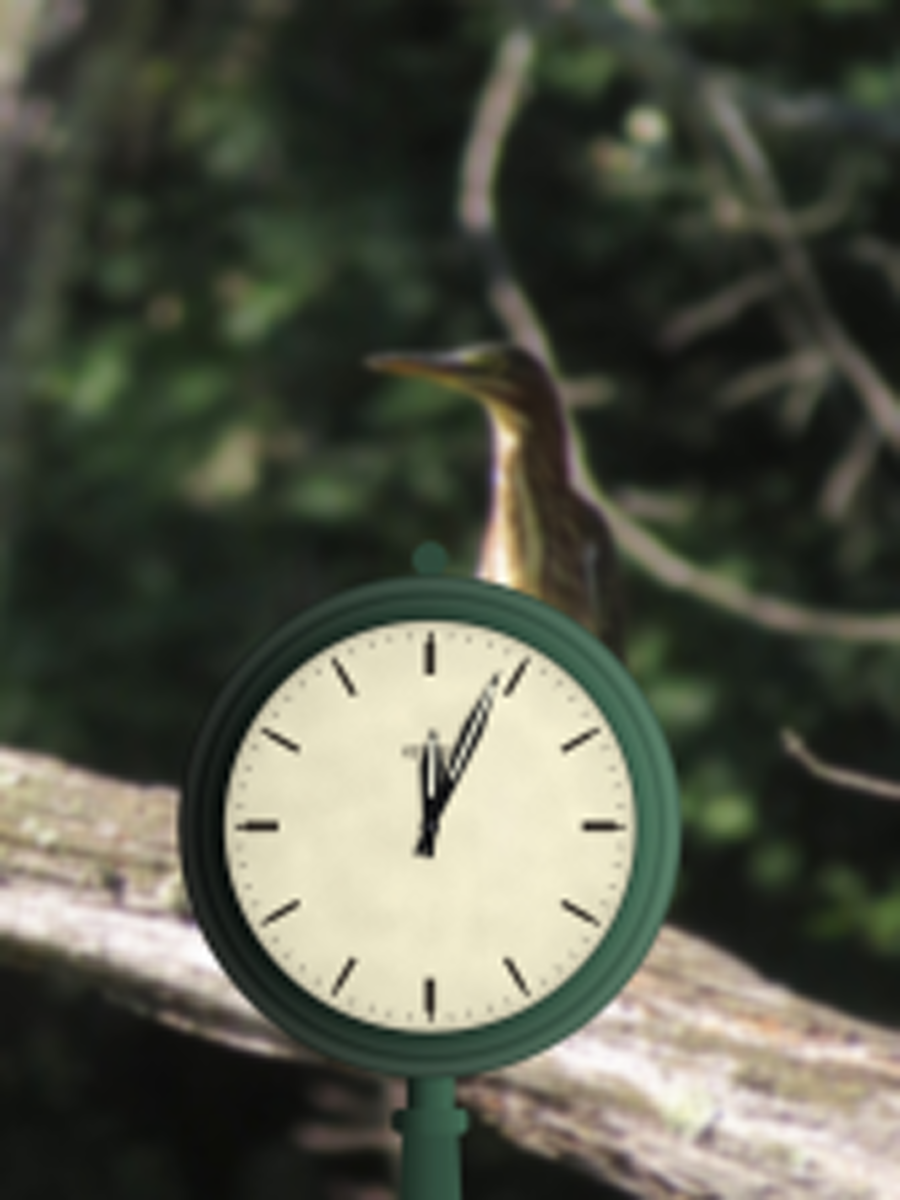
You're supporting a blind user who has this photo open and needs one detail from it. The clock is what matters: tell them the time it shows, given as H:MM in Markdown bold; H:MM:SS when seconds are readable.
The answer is **12:04**
